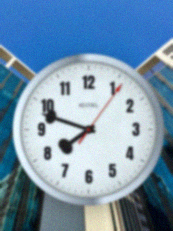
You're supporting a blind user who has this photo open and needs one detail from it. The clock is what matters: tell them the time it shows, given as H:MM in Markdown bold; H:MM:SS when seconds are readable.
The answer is **7:48:06**
